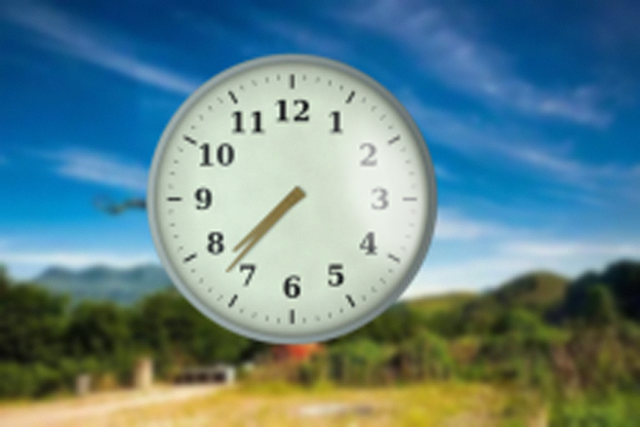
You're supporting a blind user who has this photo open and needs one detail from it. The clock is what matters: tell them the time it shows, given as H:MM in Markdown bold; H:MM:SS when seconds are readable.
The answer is **7:37**
